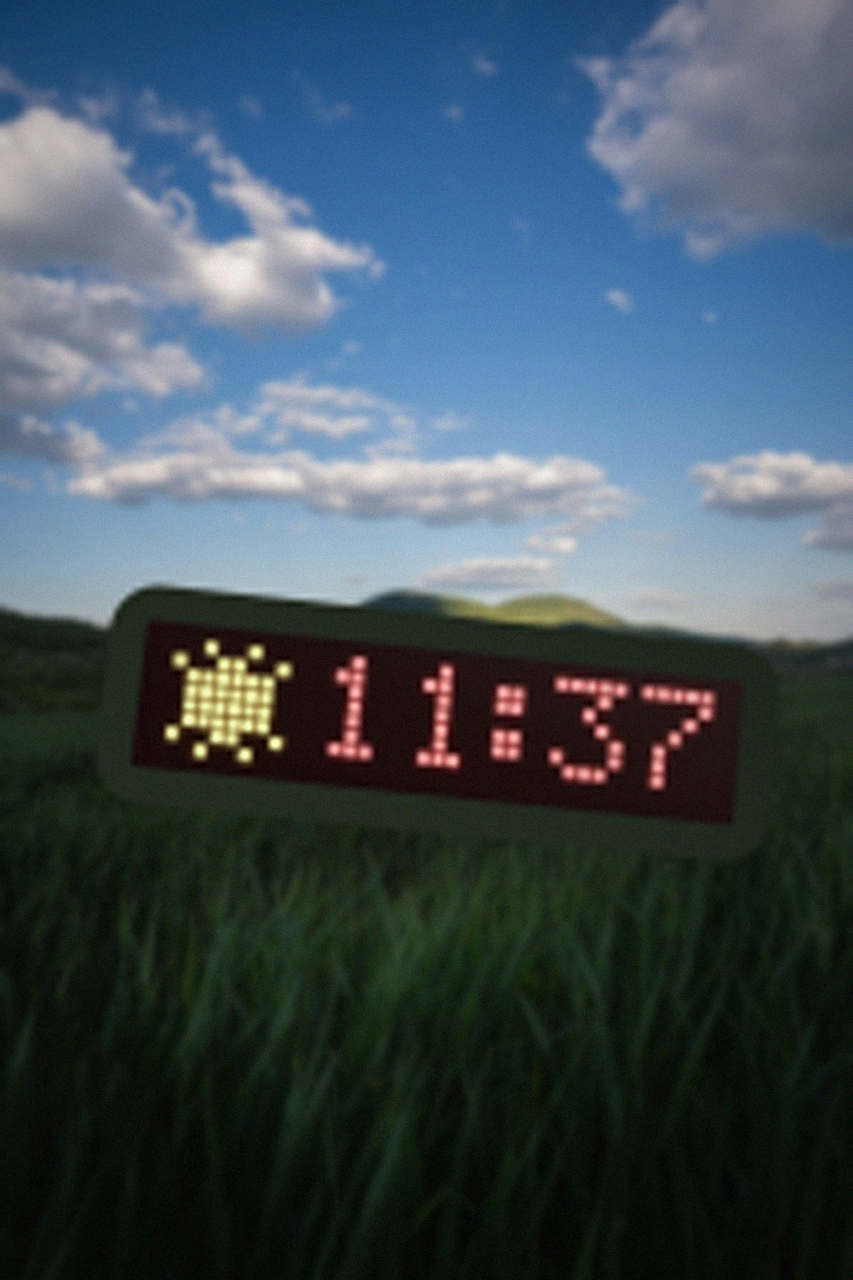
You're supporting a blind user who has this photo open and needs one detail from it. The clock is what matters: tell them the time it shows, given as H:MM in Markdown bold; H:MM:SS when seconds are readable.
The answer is **11:37**
